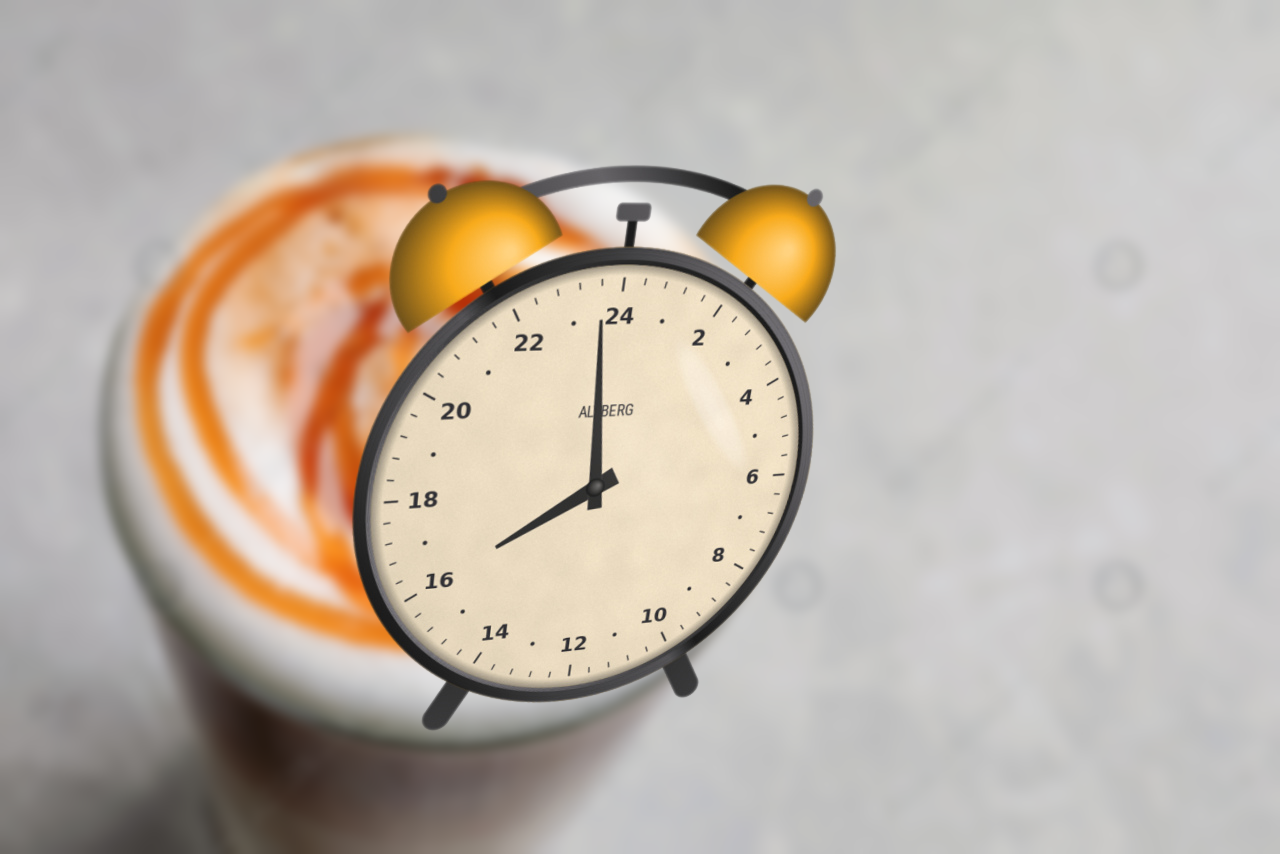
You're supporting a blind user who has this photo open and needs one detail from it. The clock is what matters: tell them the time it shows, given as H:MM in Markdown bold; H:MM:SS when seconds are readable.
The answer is **15:59**
